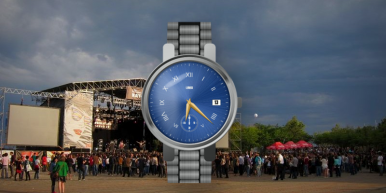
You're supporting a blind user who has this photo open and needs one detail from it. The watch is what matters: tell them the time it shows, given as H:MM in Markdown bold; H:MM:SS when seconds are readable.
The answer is **6:22**
